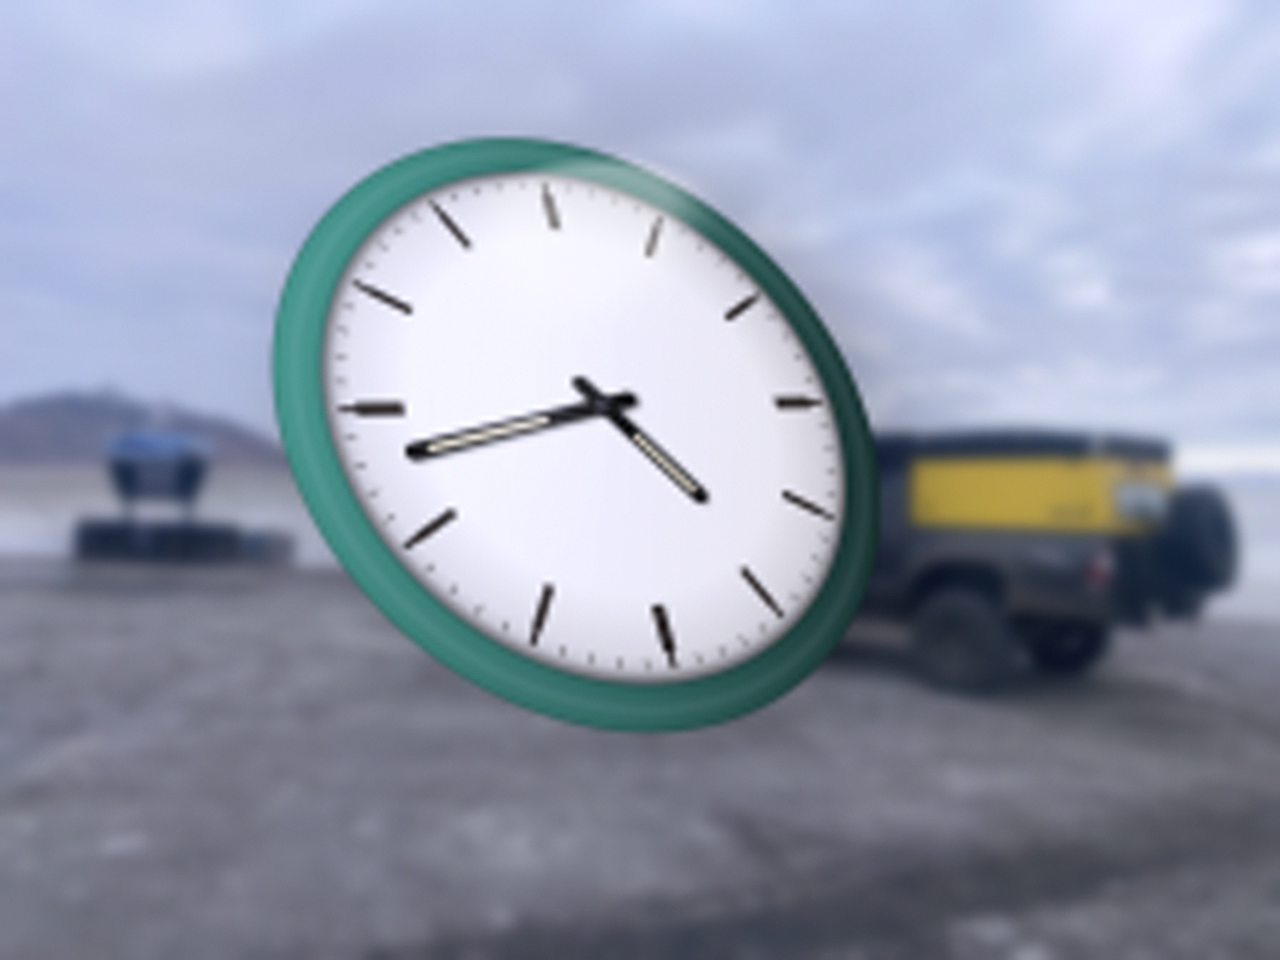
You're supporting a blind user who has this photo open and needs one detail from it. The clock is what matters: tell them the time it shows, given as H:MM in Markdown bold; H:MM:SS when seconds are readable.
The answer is **4:43**
